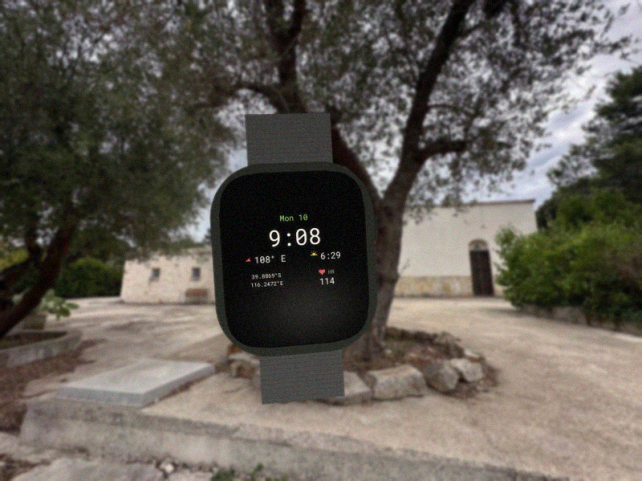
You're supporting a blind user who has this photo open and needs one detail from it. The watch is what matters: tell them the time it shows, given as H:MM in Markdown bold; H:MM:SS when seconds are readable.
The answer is **9:08**
